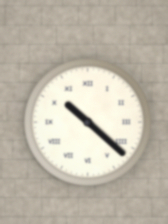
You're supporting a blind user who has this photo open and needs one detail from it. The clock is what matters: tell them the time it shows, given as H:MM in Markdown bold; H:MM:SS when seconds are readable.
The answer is **10:22**
